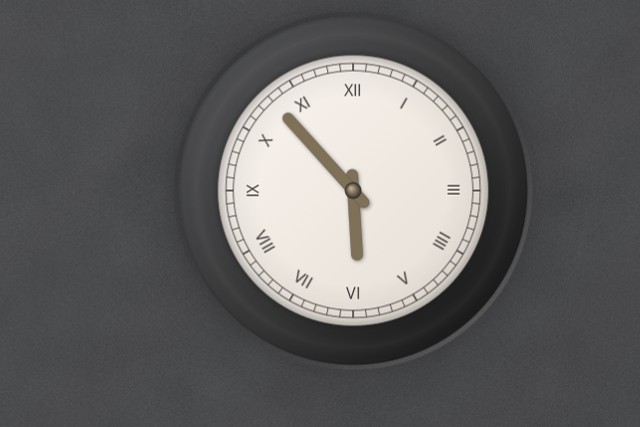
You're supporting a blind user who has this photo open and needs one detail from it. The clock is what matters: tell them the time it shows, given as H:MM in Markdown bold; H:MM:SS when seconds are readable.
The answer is **5:53**
